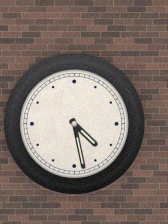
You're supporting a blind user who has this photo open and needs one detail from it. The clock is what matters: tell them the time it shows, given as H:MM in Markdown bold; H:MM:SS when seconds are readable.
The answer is **4:28**
